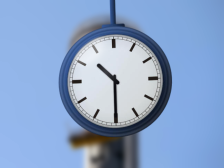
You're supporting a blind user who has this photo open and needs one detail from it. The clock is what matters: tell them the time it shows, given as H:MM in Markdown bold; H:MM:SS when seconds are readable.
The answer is **10:30**
